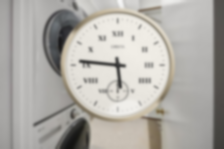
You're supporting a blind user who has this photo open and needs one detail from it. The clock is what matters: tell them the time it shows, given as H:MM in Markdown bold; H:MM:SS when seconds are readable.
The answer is **5:46**
